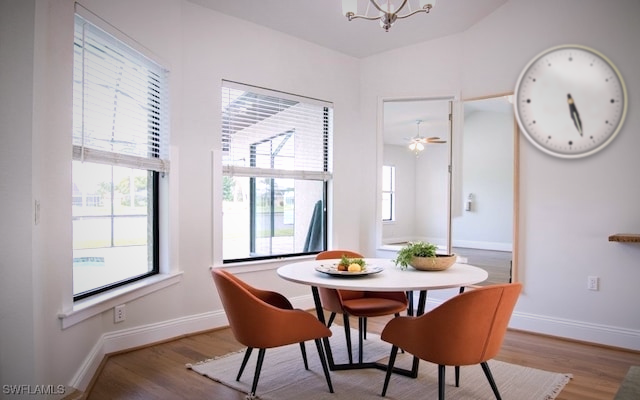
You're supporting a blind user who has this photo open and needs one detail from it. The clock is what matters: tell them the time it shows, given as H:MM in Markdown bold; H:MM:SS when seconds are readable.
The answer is **5:27**
